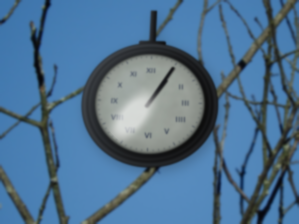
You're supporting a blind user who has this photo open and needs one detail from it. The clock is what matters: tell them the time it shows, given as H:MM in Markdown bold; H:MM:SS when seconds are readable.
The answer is **1:05**
